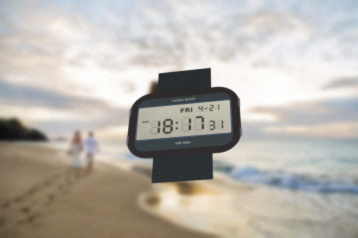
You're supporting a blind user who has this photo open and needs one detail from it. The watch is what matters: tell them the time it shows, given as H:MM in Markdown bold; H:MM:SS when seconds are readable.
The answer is **18:17:31**
